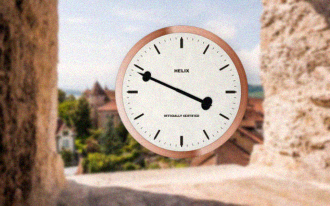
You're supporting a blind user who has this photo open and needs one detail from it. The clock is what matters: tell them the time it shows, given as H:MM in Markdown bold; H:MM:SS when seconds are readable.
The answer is **3:49**
